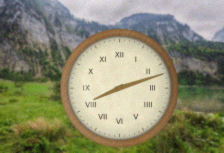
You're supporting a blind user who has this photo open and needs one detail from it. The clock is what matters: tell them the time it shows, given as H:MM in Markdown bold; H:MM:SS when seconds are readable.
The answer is **8:12**
